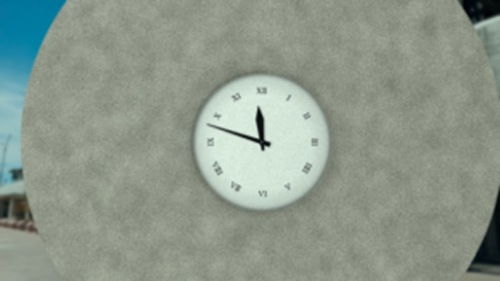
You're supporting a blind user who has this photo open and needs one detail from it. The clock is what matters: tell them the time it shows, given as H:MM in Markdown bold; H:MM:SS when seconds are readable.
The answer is **11:48**
